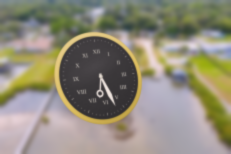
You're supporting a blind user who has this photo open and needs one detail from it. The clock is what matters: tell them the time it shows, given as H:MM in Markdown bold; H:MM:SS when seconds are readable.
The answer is **6:27**
